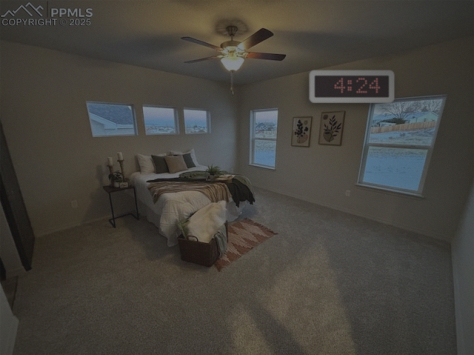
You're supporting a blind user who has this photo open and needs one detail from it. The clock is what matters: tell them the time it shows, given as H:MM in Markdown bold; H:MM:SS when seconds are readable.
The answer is **4:24**
